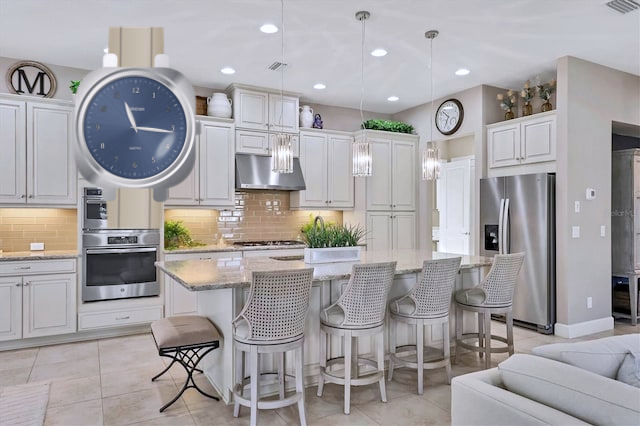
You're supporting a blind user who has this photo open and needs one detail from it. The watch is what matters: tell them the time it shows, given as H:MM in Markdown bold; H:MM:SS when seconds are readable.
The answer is **11:16**
